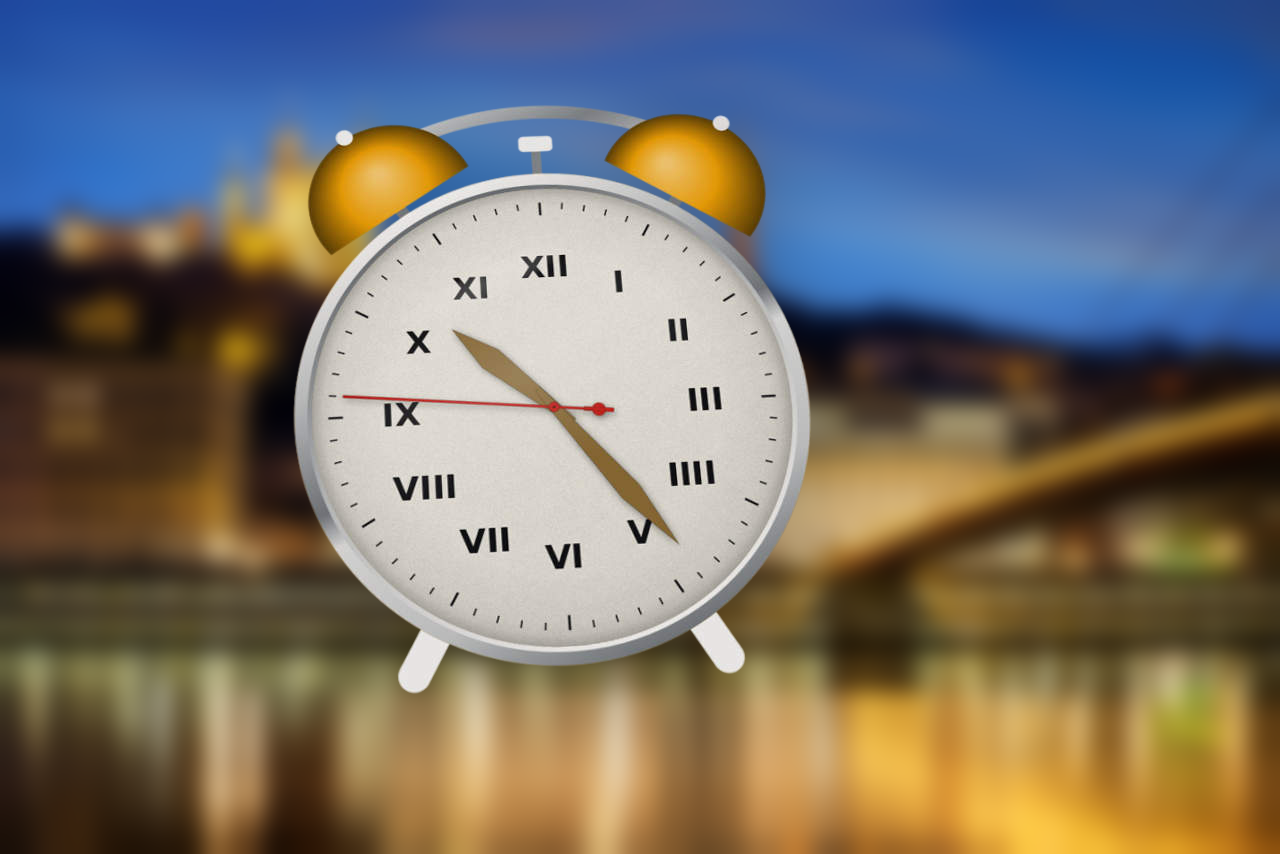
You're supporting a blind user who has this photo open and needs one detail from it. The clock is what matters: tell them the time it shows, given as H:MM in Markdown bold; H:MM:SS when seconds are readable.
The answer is **10:23:46**
